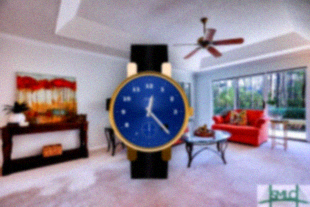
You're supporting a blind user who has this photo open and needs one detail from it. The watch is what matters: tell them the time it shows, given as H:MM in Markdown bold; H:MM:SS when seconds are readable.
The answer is **12:23**
